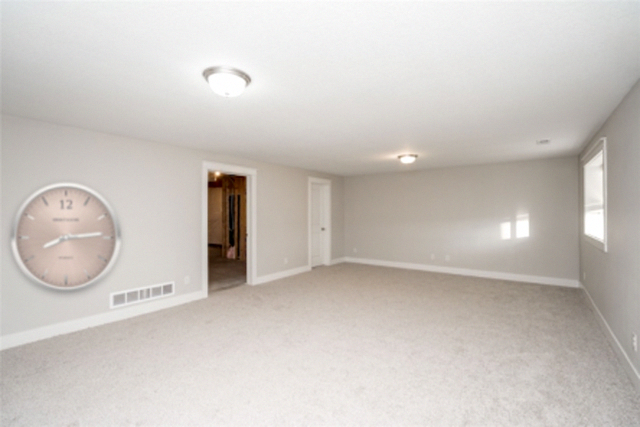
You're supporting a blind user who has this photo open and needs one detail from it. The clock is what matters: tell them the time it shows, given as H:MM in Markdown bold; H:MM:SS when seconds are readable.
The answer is **8:14**
